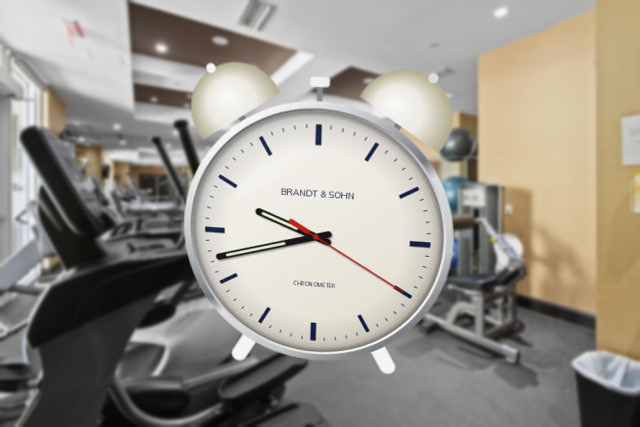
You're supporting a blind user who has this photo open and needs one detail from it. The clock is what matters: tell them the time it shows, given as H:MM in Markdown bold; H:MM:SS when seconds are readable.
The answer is **9:42:20**
